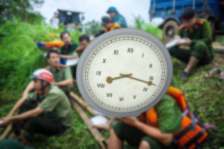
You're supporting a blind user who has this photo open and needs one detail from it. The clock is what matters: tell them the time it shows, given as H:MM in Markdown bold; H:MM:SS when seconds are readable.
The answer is **8:17**
